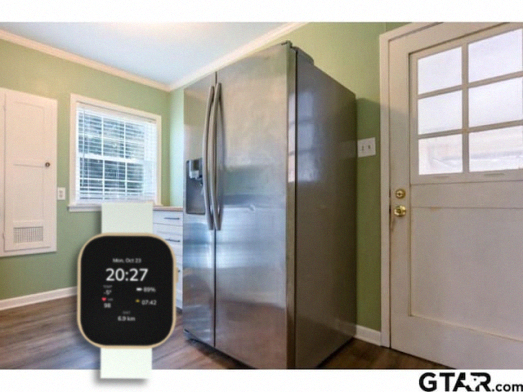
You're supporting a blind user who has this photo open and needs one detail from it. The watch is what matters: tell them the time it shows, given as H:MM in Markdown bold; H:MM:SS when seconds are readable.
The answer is **20:27**
